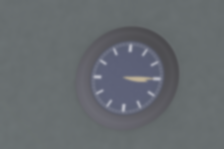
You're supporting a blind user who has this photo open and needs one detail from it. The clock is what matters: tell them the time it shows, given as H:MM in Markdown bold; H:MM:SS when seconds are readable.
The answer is **3:15**
